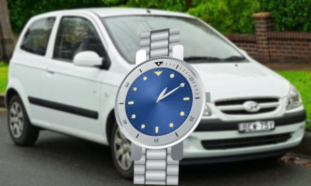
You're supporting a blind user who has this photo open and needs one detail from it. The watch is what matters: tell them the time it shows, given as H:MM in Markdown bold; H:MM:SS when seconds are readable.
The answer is **1:10**
